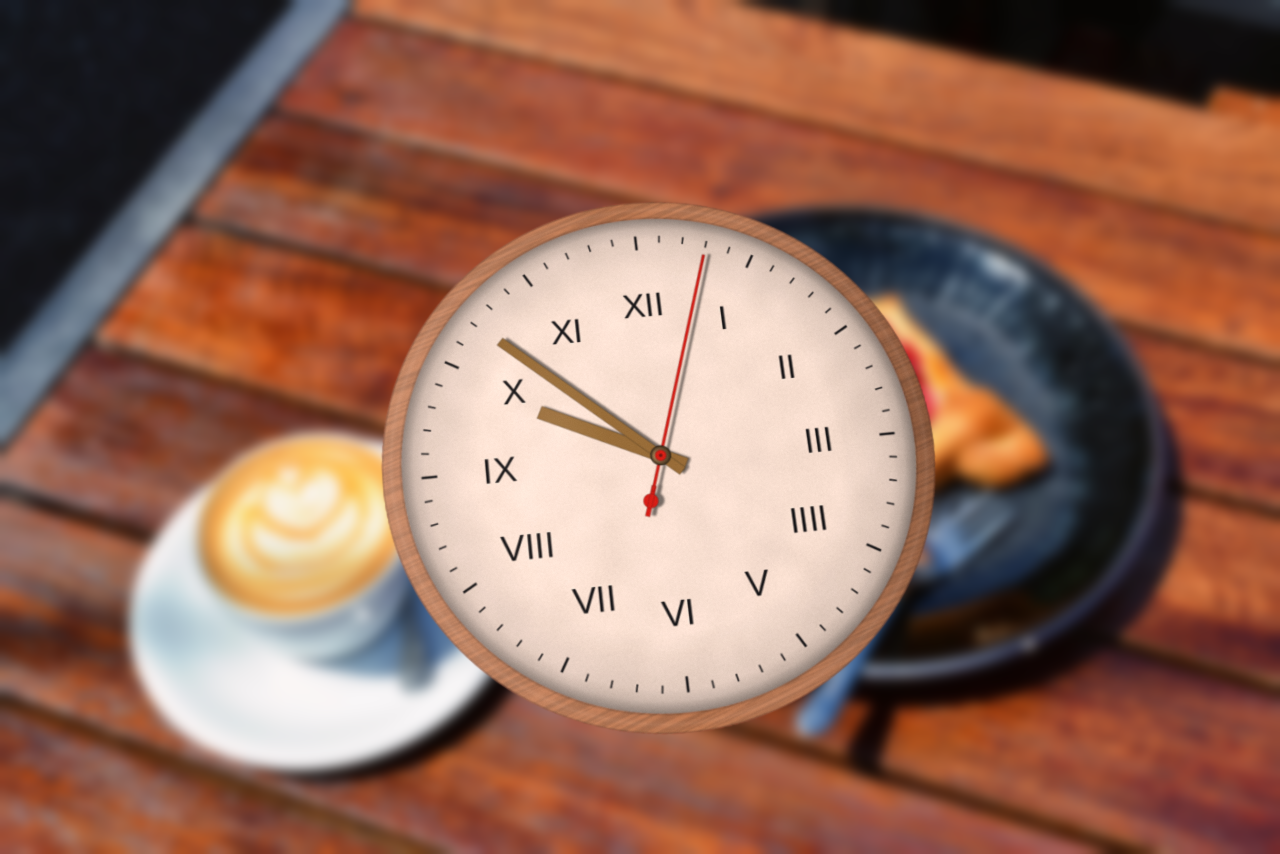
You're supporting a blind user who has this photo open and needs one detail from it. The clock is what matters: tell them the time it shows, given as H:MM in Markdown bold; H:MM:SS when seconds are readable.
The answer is **9:52:03**
